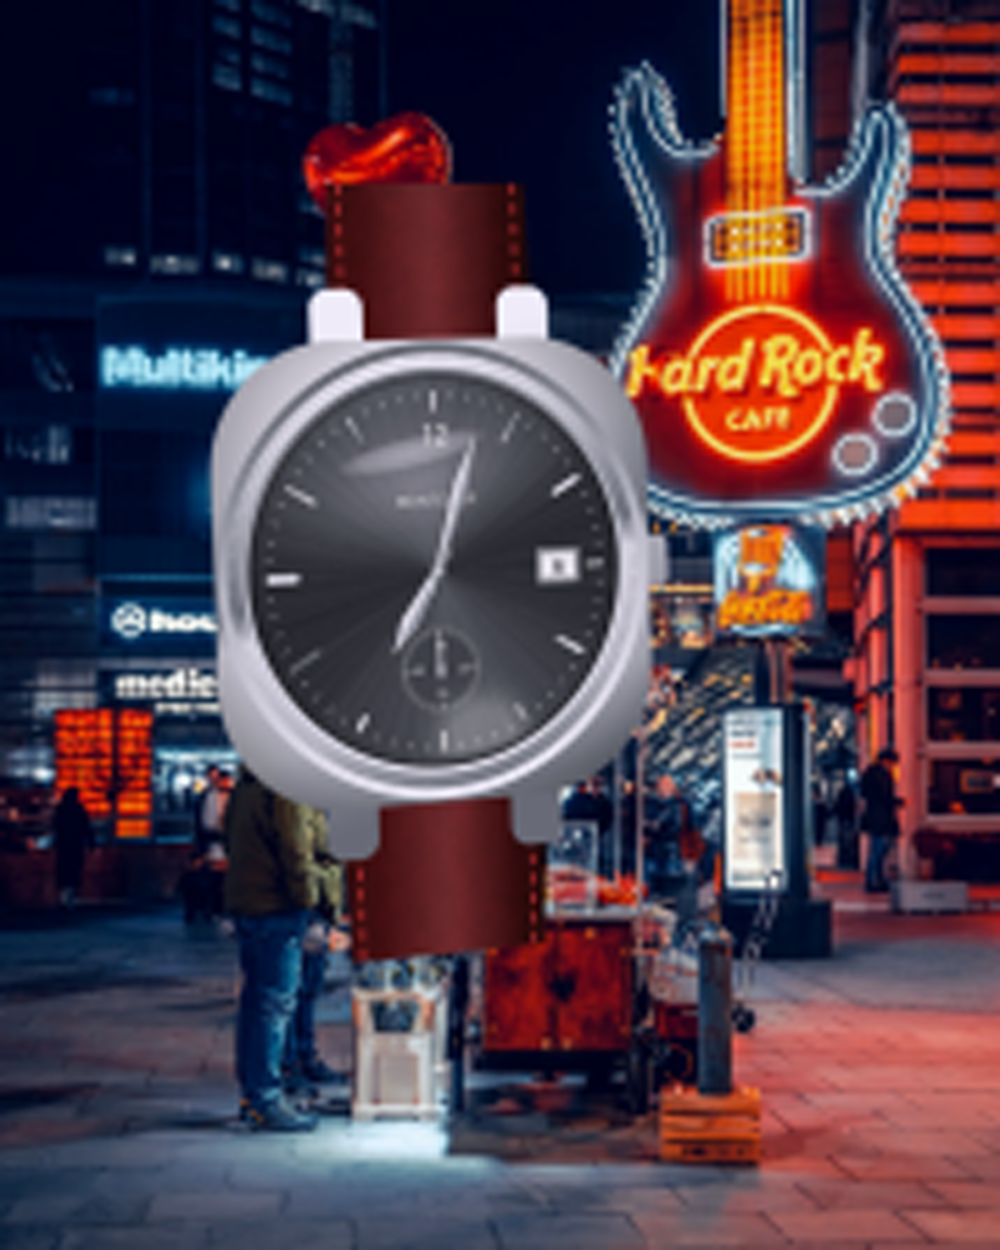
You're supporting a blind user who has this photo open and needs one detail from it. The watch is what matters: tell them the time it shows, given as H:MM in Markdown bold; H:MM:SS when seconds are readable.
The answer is **7:03**
